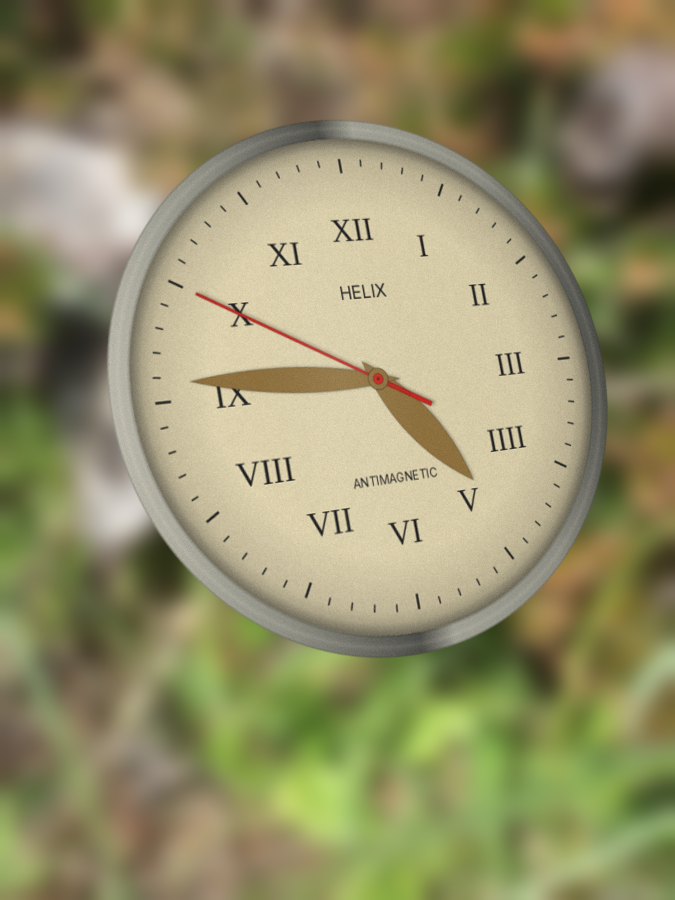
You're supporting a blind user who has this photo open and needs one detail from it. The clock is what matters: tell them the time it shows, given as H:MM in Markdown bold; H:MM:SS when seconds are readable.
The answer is **4:45:50**
